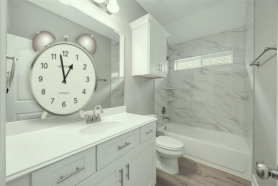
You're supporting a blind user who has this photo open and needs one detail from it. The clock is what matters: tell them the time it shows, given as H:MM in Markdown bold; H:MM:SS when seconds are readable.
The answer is **12:58**
